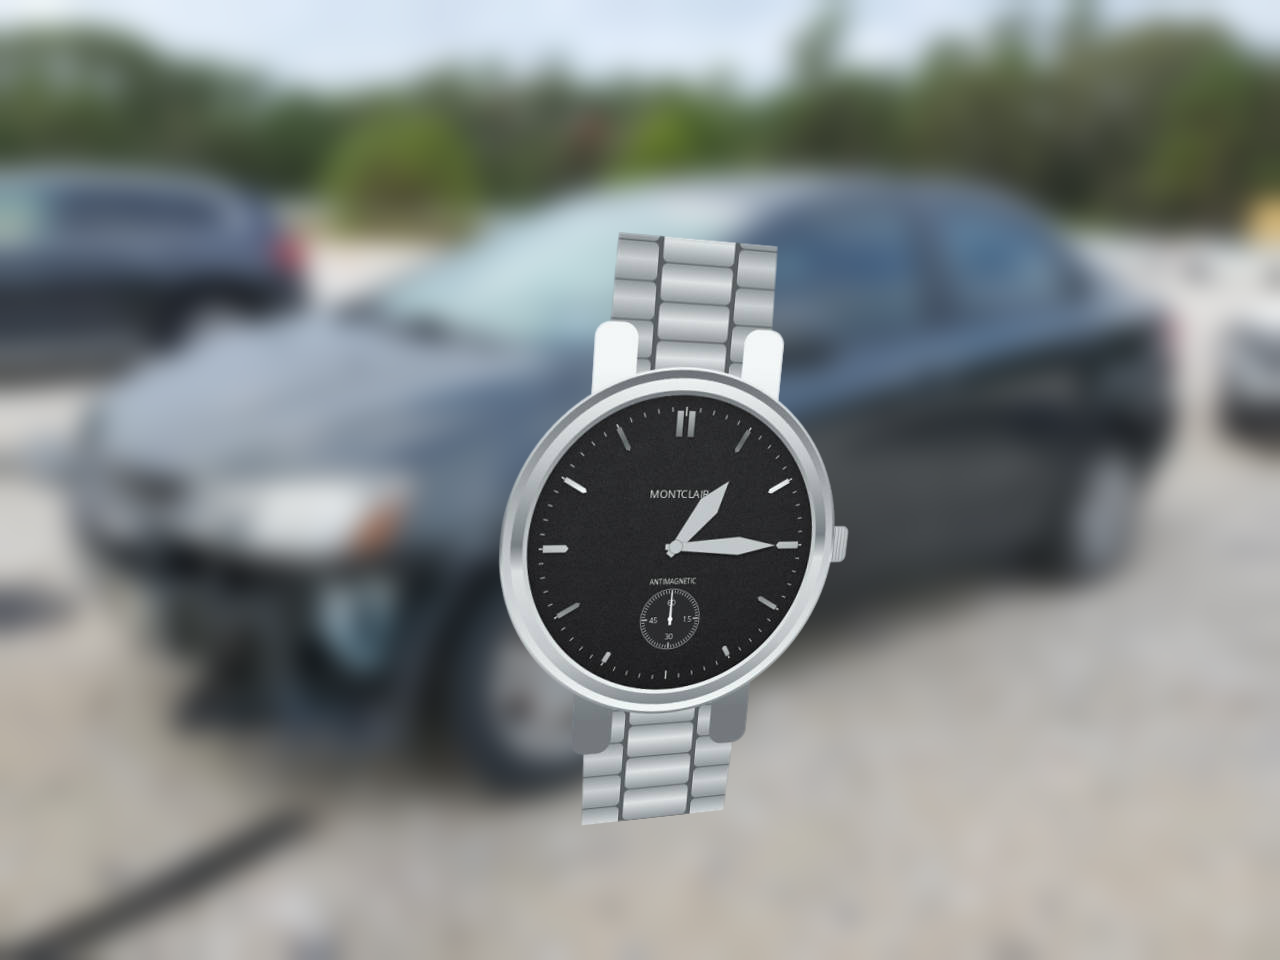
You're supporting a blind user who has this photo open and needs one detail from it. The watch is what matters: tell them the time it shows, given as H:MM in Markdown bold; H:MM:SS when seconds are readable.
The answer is **1:15**
